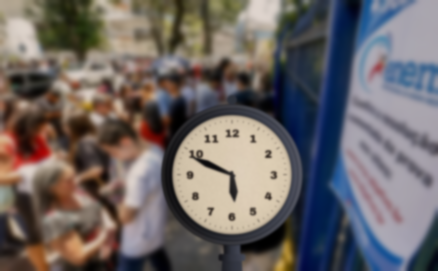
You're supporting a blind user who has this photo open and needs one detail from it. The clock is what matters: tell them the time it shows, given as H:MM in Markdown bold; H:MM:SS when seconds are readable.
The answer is **5:49**
